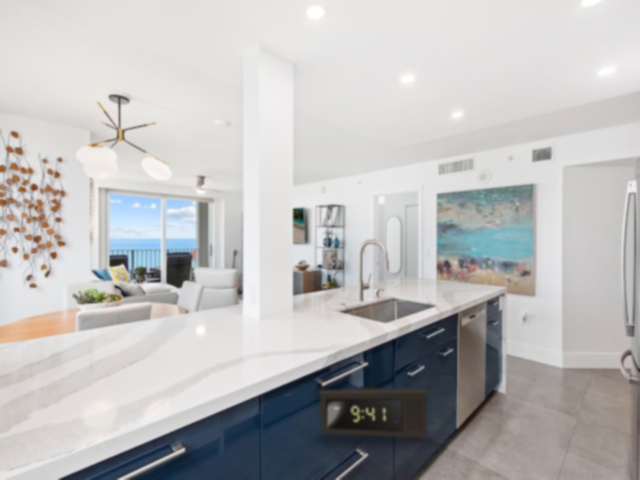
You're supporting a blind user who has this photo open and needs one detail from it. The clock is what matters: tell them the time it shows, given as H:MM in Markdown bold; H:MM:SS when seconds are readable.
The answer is **9:41**
